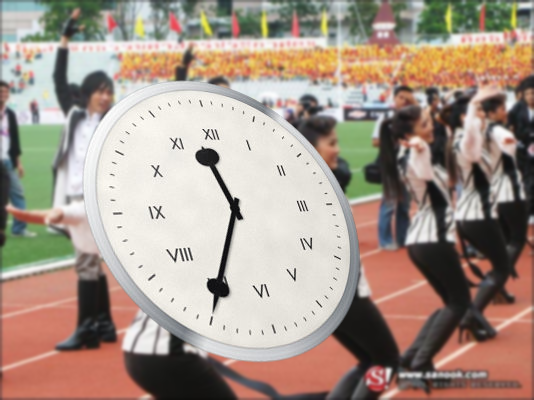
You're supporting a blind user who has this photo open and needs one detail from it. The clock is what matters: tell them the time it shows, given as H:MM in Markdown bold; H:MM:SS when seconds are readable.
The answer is **11:35**
